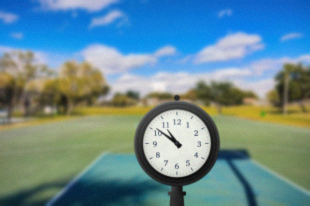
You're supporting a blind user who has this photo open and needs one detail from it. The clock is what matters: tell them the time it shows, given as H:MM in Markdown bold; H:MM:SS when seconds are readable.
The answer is **10:51**
